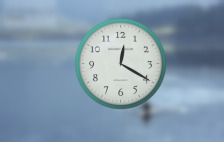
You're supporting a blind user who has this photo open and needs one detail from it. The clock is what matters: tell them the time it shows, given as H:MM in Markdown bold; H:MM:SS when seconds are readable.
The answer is **12:20**
